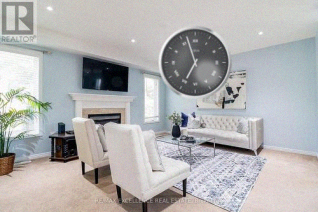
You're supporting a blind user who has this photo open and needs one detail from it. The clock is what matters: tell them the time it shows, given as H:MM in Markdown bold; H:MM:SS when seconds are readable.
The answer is **6:57**
